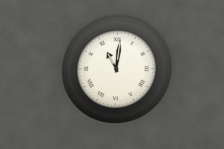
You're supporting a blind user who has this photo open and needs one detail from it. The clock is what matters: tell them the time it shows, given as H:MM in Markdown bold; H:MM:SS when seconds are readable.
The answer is **11:01**
